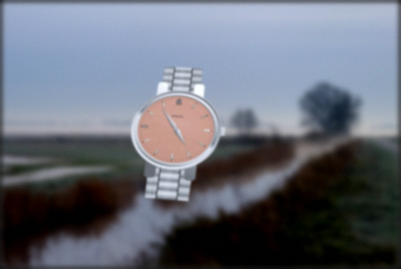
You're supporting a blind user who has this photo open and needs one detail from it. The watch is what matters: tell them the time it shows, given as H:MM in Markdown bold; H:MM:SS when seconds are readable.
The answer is **4:54**
